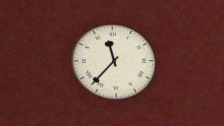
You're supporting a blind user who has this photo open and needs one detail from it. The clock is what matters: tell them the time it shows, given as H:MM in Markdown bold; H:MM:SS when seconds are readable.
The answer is **11:37**
